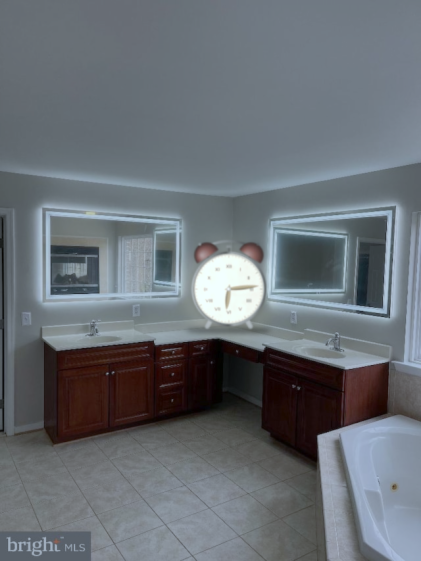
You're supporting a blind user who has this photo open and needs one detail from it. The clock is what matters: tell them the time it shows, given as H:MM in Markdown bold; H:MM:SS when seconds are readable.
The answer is **6:14**
